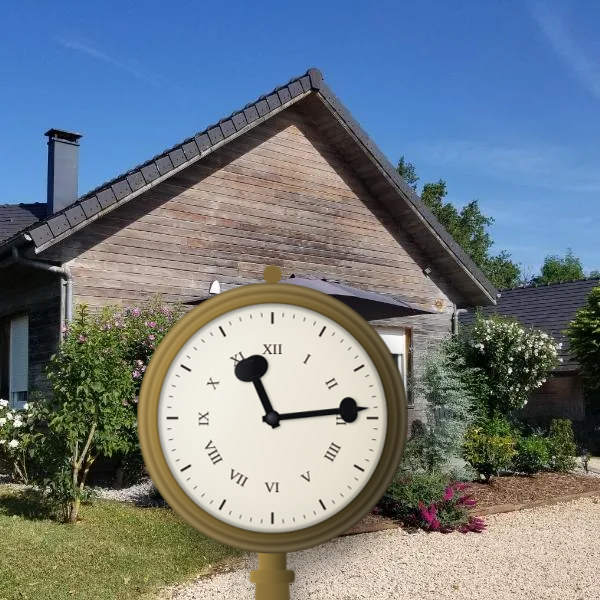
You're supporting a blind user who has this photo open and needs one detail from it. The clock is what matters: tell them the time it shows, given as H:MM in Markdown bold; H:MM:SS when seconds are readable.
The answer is **11:14**
